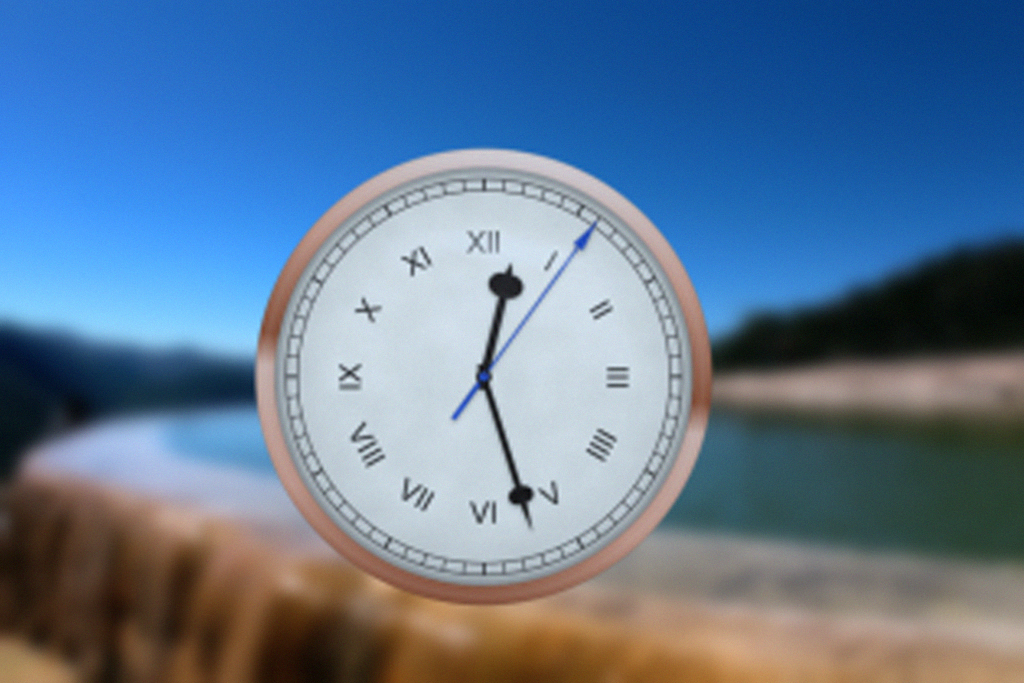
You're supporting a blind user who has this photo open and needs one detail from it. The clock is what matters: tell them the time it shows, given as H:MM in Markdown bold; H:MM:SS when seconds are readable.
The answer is **12:27:06**
